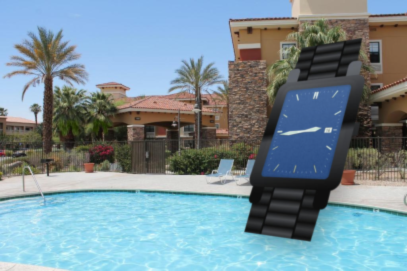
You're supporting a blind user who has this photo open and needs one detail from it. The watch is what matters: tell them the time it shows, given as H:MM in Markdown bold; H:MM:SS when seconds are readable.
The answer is **2:44**
